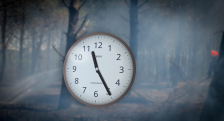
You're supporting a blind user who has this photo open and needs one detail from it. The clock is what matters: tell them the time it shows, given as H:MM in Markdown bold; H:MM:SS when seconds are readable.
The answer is **11:25**
